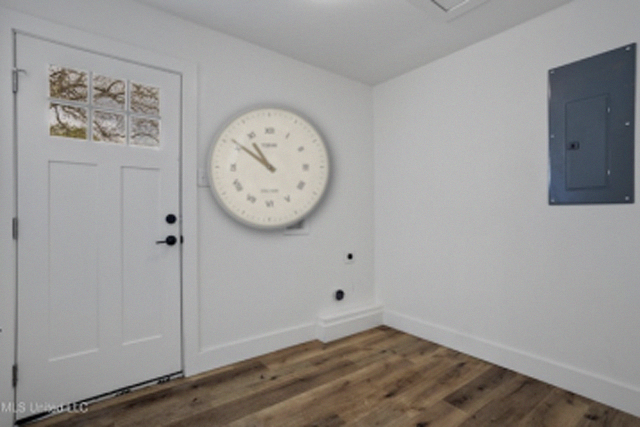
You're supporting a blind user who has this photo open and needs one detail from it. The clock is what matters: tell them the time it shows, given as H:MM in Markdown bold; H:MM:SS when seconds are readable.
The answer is **10:51**
